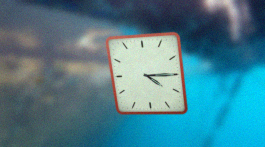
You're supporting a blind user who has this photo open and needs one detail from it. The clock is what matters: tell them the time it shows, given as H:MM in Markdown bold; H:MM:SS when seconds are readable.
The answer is **4:15**
